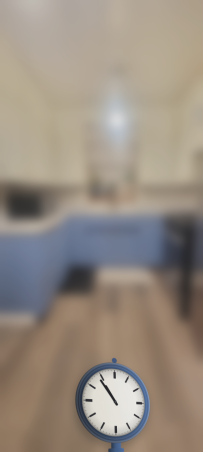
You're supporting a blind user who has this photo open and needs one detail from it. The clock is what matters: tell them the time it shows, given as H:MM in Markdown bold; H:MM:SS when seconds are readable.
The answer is **10:54**
